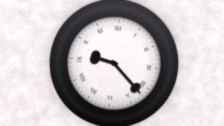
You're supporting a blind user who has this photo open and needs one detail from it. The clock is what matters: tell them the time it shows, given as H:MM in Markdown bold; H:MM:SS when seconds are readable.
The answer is **9:22**
